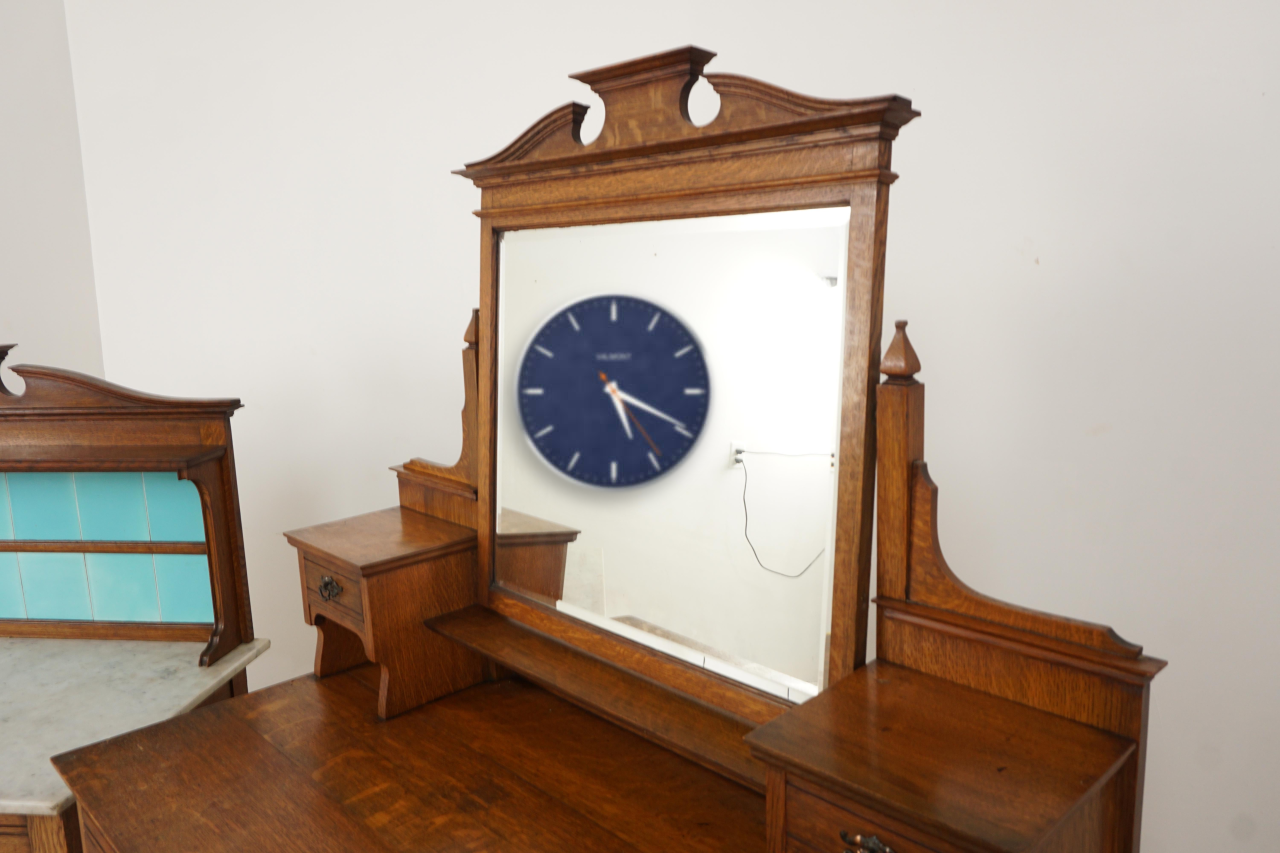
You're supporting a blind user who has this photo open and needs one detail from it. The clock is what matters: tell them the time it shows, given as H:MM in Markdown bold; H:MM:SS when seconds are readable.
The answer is **5:19:24**
